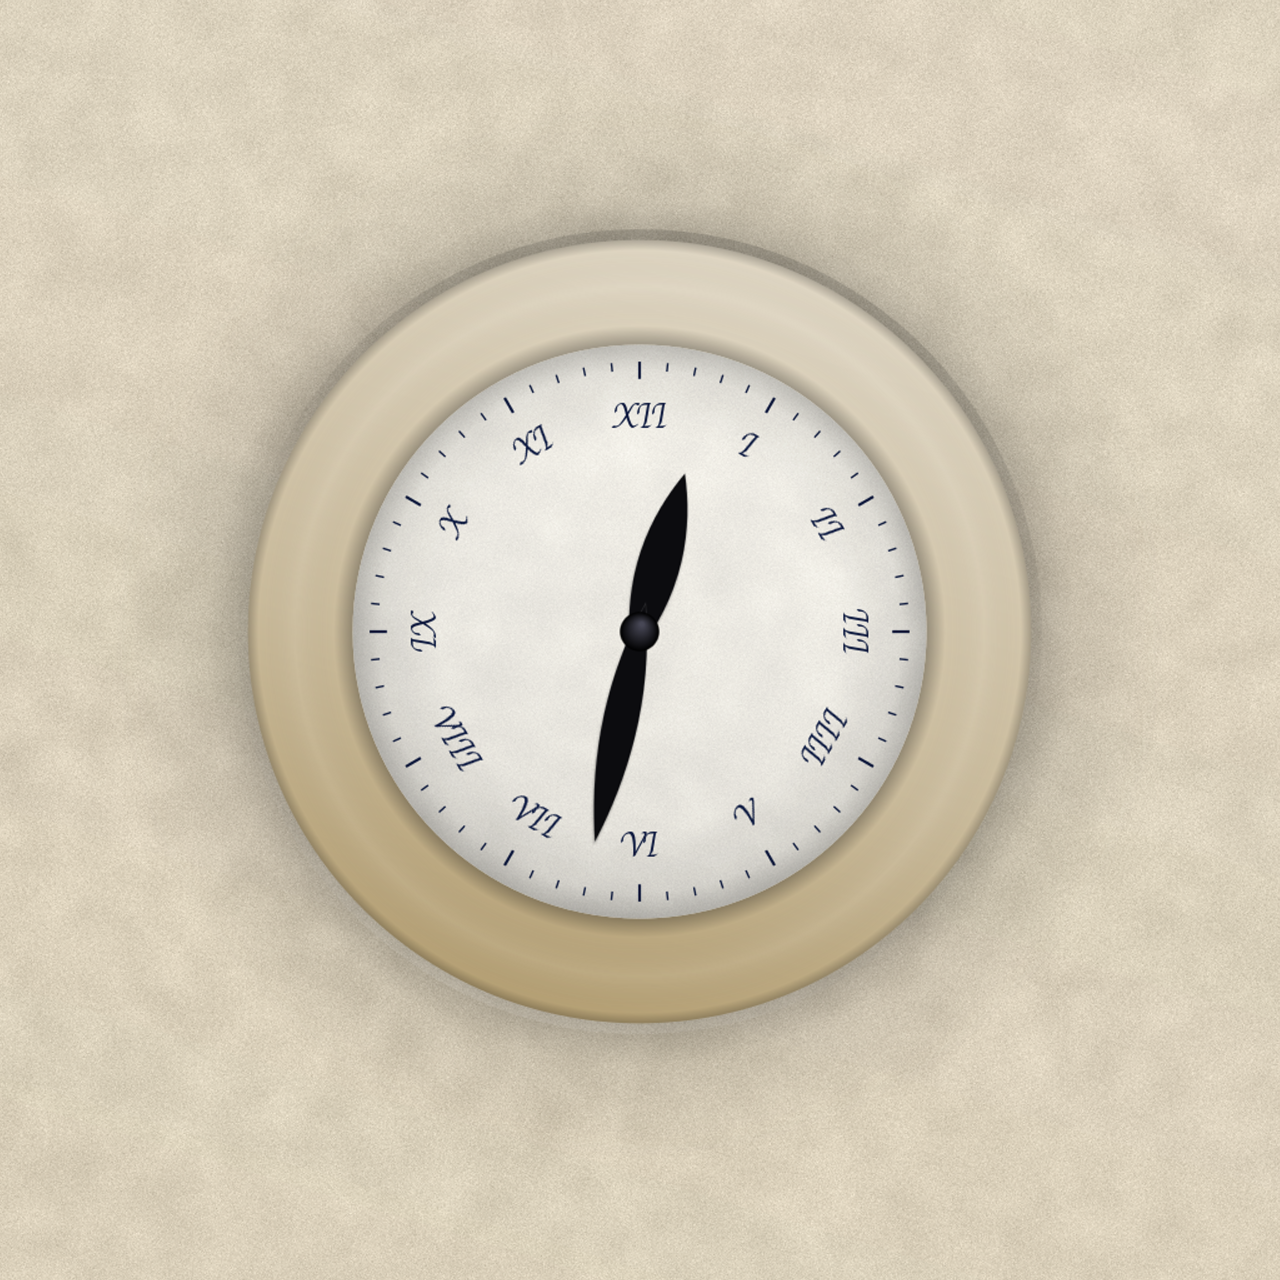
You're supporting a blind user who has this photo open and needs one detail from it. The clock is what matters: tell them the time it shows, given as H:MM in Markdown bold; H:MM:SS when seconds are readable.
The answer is **12:32**
